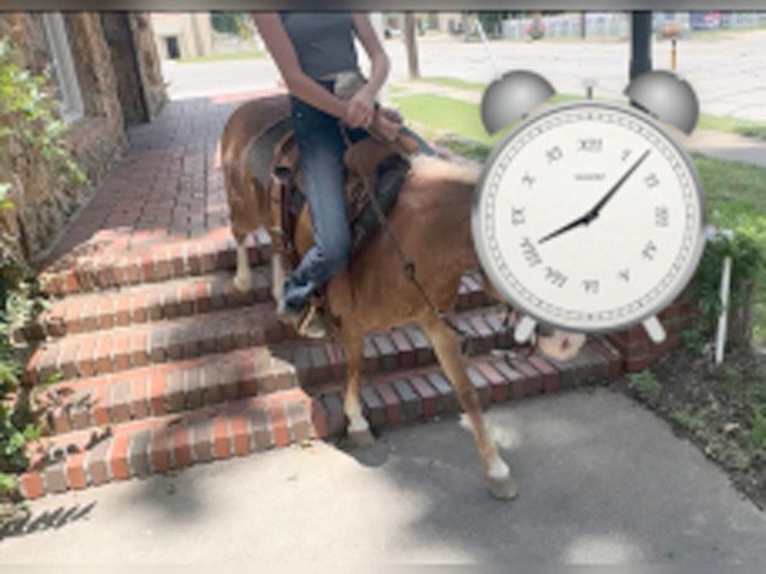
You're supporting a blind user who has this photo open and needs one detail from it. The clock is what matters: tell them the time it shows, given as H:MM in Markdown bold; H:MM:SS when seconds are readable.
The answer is **8:07**
